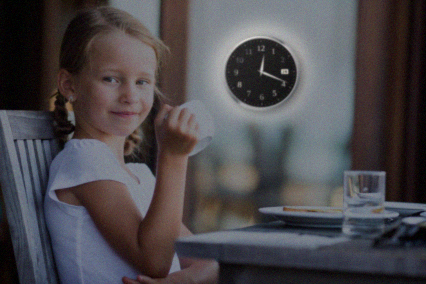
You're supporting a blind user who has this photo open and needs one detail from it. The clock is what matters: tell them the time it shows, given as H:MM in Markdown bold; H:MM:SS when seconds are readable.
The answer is **12:19**
